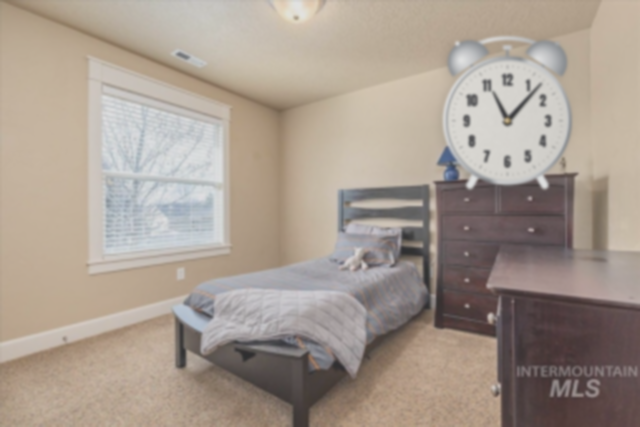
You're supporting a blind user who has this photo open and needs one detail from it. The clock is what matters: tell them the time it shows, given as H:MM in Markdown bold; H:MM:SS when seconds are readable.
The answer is **11:07**
